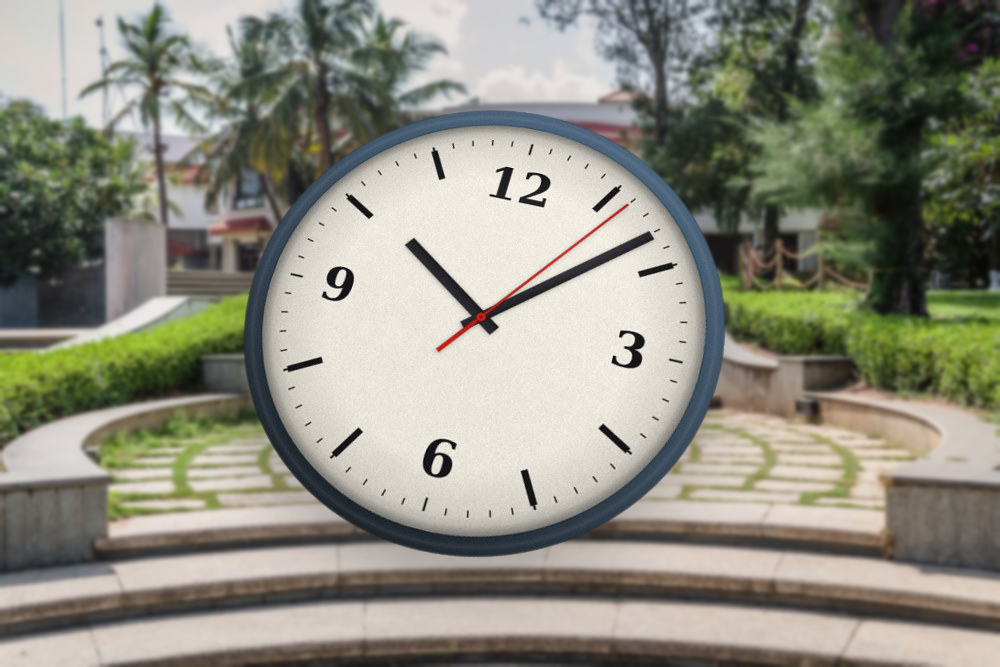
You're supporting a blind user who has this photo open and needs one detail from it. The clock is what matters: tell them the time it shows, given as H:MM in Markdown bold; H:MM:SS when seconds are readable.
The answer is **10:08:06**
